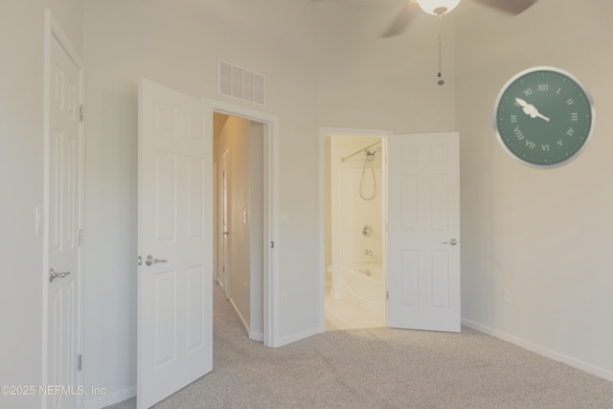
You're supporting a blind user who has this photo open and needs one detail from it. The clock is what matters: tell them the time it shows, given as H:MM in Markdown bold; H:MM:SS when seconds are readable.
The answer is **9:51**
